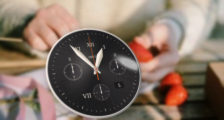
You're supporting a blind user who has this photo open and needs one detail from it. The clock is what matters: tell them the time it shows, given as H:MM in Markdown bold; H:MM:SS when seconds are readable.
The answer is **12:54**
